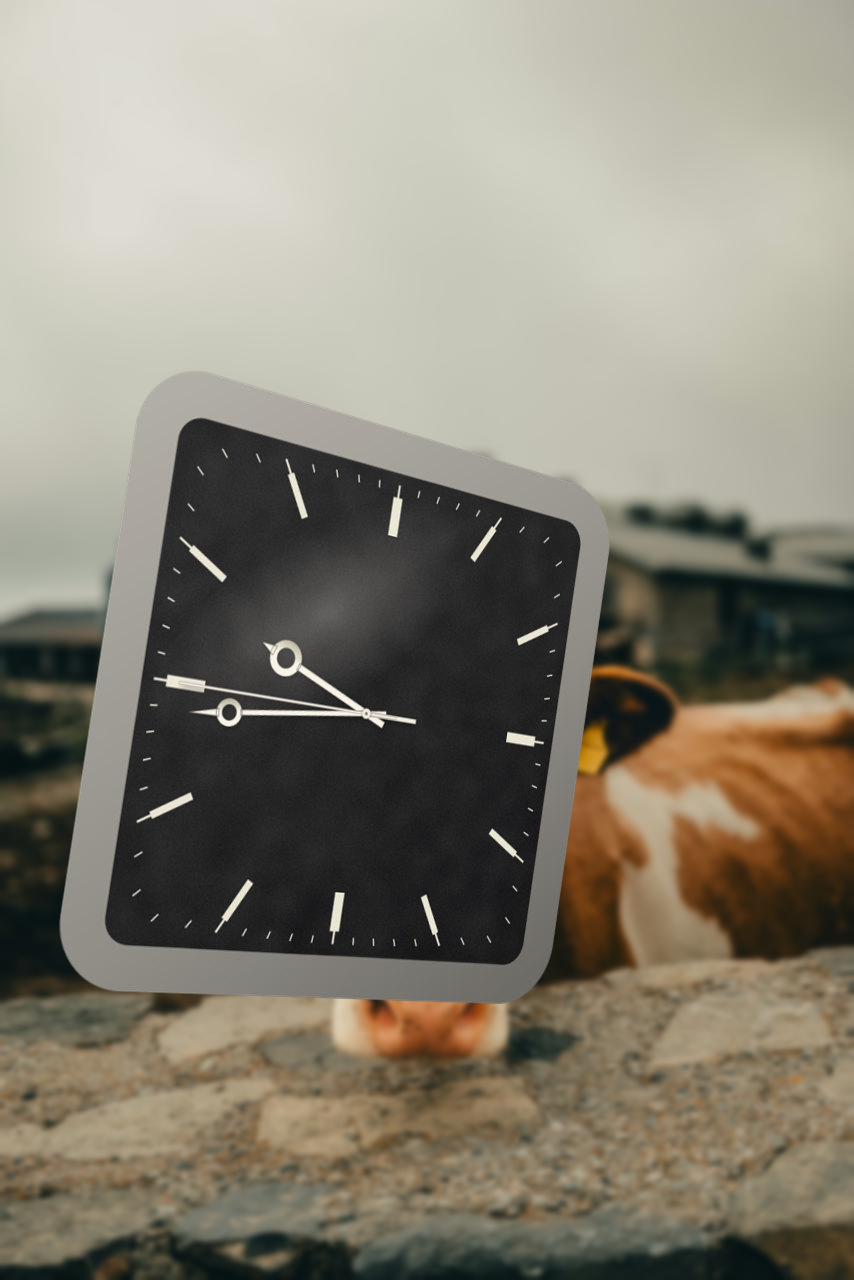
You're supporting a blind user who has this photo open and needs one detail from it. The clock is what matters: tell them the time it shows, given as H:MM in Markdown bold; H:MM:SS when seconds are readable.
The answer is **9:43:45**
